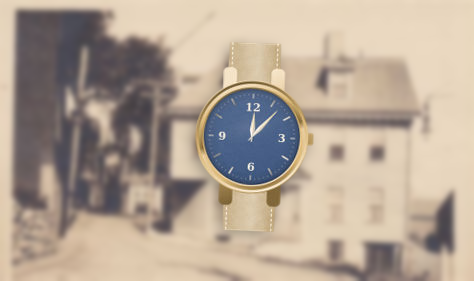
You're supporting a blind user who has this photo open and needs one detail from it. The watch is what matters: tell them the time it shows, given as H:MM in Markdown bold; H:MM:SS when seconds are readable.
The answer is **12:07**
